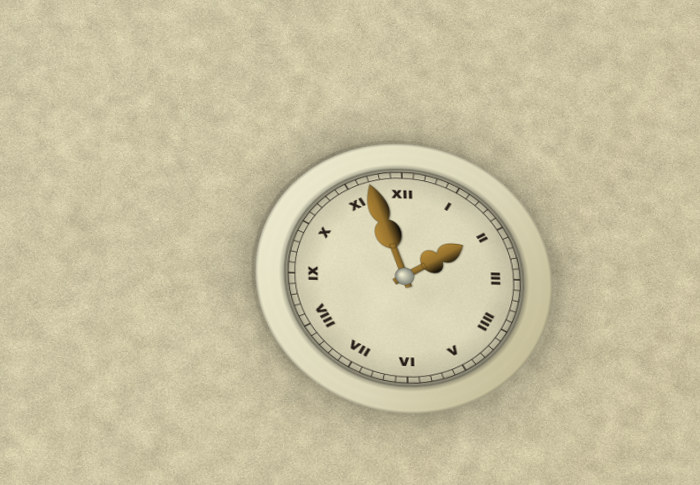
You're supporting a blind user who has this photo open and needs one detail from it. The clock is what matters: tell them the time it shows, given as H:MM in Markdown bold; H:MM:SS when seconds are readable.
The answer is **1:57**
